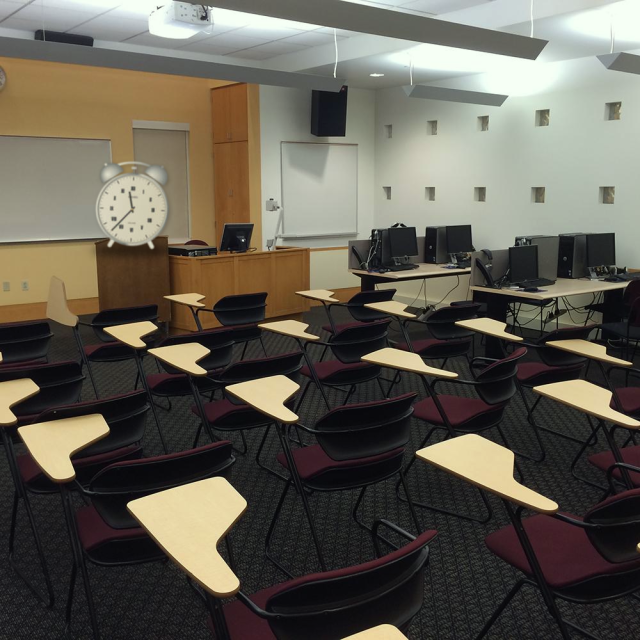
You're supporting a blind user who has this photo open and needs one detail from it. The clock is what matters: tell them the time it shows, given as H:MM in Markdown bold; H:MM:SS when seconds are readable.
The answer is **11:37**
